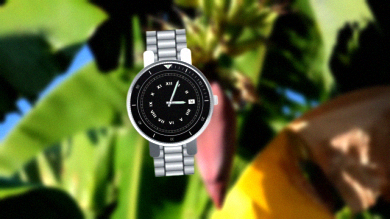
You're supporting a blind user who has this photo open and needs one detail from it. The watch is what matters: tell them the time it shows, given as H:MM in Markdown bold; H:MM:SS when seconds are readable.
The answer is **3:04**
